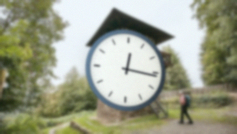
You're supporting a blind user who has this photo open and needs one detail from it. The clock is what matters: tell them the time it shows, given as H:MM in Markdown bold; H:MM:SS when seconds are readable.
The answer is **12:16**
